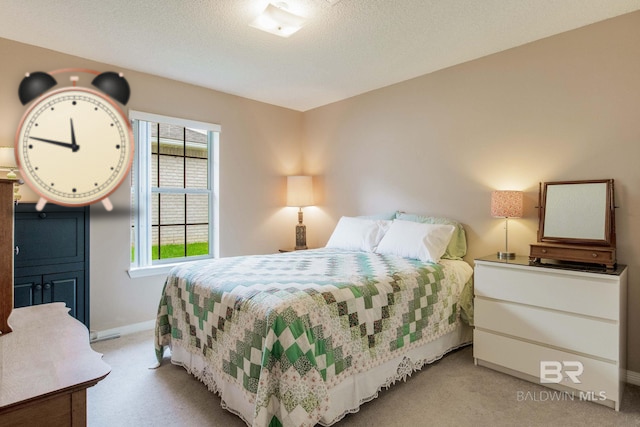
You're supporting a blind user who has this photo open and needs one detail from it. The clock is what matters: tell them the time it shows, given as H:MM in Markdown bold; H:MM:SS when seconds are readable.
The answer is **11:47**
